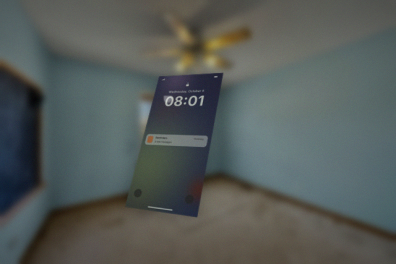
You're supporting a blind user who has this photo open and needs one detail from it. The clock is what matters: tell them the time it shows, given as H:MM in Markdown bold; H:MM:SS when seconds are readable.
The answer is **8:01**
